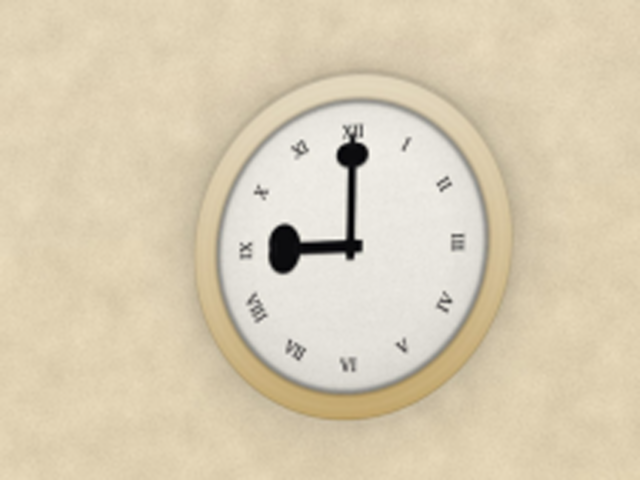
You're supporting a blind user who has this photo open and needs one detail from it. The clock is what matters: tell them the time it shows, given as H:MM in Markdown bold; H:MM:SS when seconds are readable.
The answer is **9:00**
